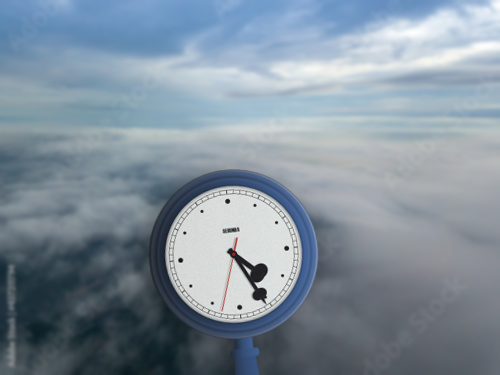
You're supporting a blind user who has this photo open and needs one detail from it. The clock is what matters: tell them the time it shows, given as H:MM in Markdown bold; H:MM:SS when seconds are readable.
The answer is **4:25:33**
